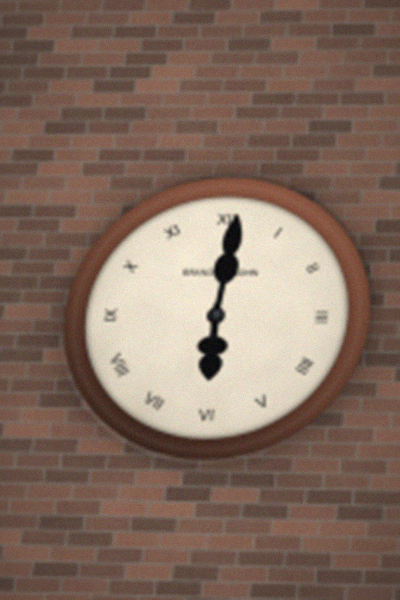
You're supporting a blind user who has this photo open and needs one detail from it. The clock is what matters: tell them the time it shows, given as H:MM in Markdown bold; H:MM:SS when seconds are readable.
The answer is **6:01**
